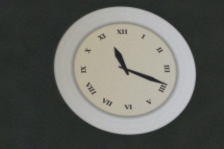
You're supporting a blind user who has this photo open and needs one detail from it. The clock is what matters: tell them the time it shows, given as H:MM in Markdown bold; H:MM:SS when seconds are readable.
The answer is **11:19**
